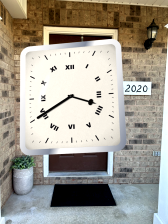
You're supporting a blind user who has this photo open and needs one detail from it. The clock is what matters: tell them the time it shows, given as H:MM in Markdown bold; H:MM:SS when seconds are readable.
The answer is **3:40**
